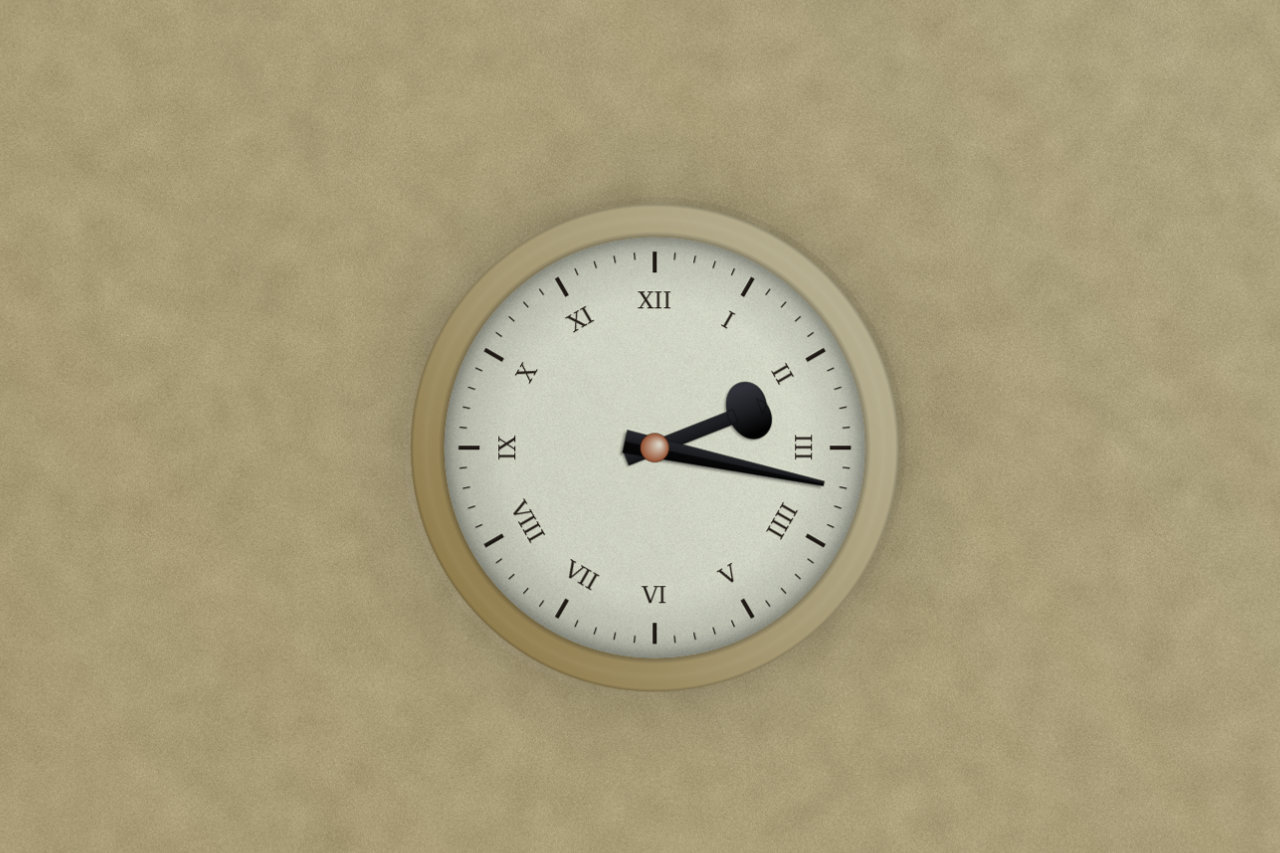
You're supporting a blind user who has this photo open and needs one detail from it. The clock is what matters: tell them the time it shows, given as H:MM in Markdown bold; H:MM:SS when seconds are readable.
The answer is **2:17**
